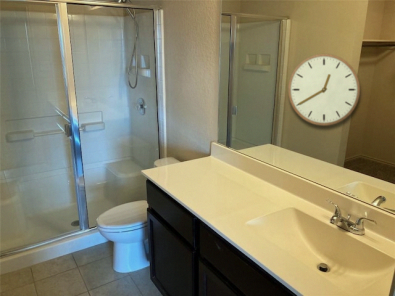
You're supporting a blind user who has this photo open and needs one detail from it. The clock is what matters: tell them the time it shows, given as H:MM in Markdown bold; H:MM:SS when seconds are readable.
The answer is **12:40**
